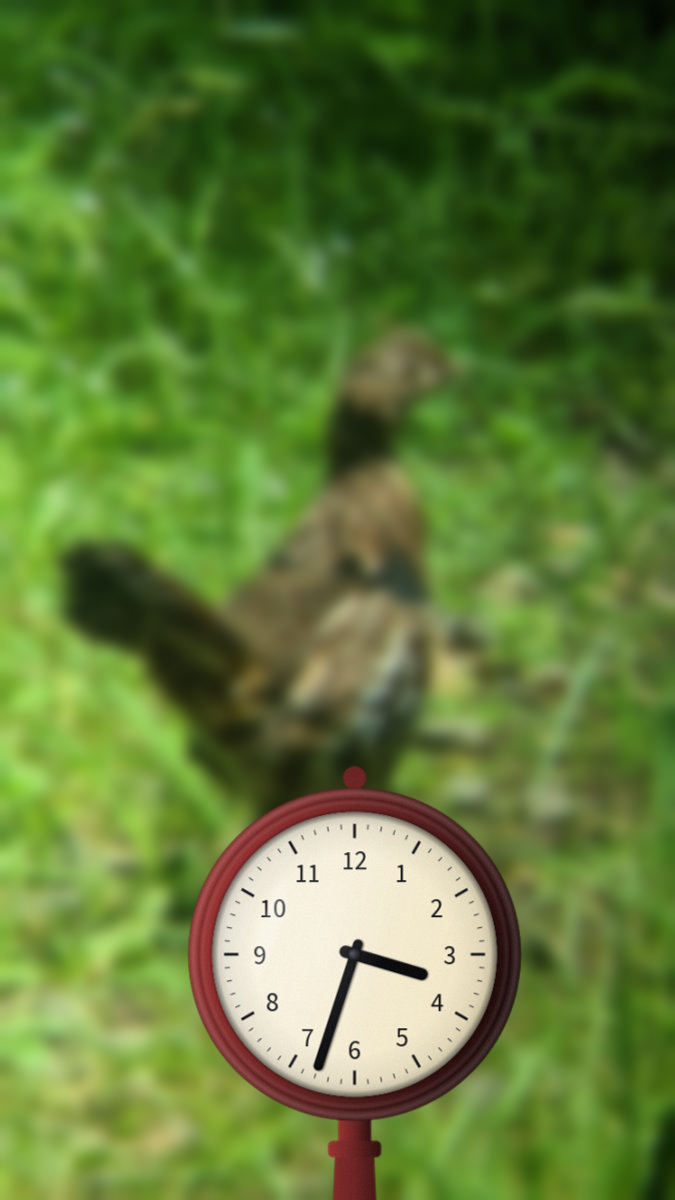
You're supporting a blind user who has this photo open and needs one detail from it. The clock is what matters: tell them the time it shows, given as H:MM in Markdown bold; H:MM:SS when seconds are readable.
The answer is **3:33**
